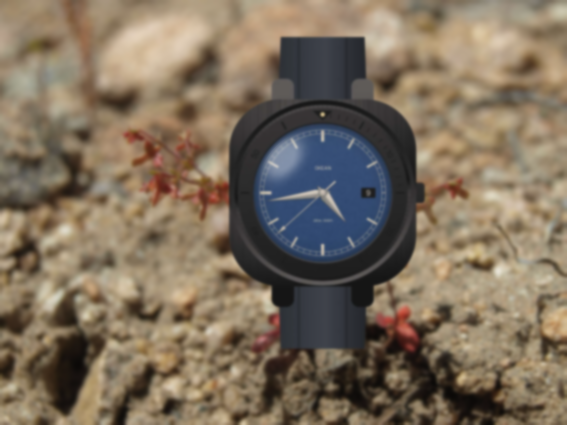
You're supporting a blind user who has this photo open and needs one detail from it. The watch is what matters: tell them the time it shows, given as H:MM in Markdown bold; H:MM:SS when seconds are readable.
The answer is **4:43:38**
